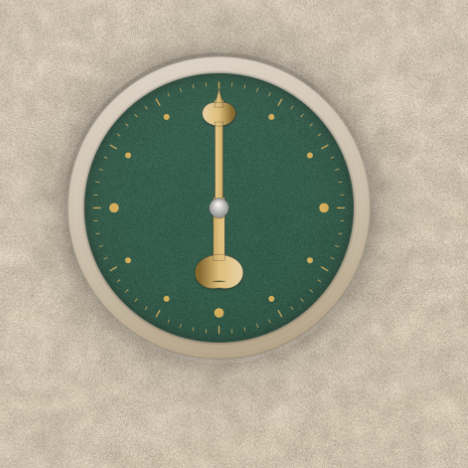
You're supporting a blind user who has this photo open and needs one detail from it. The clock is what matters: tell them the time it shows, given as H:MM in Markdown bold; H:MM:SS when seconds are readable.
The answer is **6:00**
